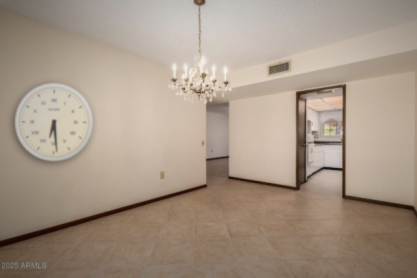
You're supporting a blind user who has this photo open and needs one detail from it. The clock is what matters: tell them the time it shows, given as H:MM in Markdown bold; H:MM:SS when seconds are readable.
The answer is **6:29**
